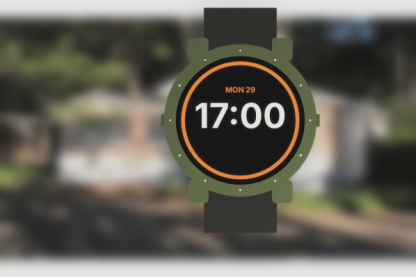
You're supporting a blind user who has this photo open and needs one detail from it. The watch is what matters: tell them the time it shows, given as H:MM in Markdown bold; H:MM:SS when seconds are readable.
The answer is **17:00**
